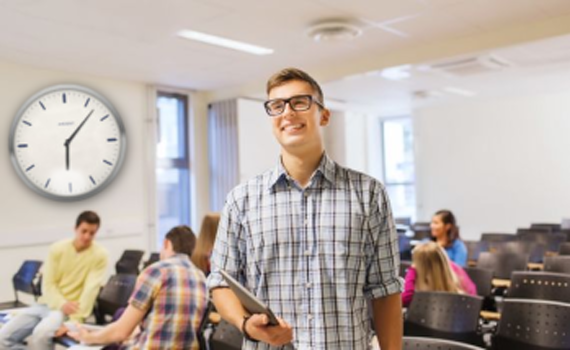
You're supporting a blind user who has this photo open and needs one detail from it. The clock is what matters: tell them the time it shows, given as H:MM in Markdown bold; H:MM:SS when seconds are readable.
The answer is **6:07**
